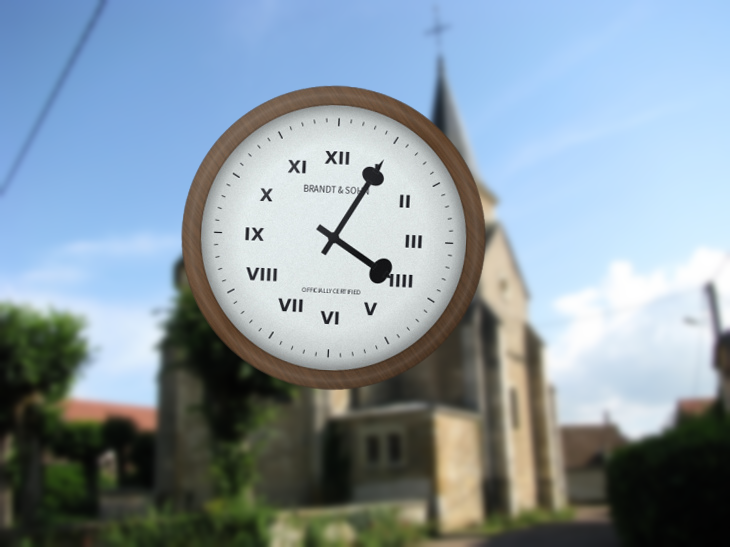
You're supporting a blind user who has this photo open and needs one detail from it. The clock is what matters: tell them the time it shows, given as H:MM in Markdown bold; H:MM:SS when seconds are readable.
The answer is **4:05**
